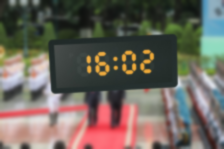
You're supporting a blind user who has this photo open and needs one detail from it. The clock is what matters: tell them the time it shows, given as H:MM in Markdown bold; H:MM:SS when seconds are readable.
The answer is **16:02**
